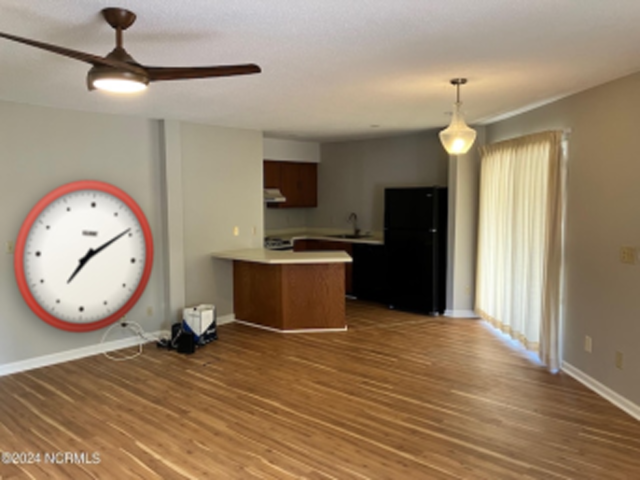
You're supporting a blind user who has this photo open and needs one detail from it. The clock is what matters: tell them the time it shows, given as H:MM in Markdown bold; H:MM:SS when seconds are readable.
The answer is **7:09**
